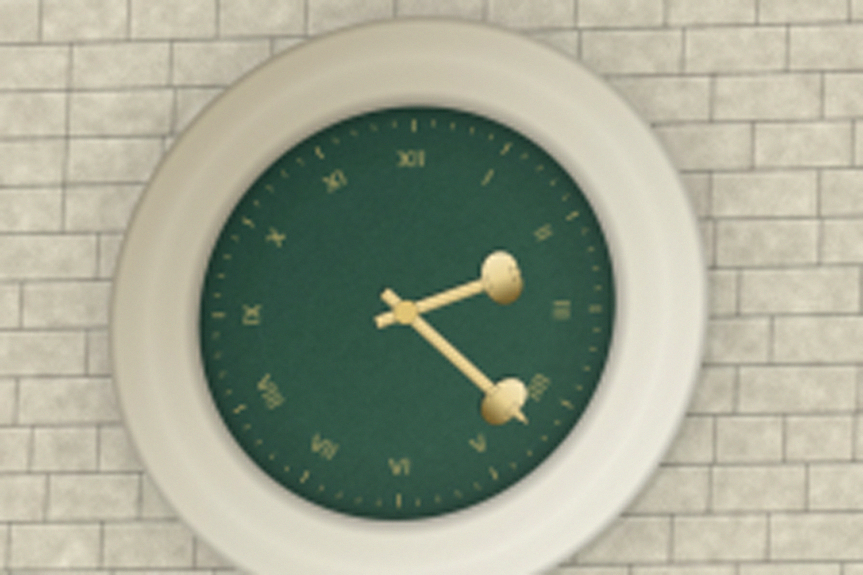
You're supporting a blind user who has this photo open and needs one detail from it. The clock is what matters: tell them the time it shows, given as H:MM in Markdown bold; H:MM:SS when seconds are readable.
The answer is **2:22**
